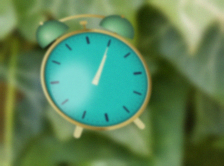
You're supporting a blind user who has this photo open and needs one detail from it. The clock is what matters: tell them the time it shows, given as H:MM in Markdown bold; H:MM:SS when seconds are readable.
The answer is **1:05**
